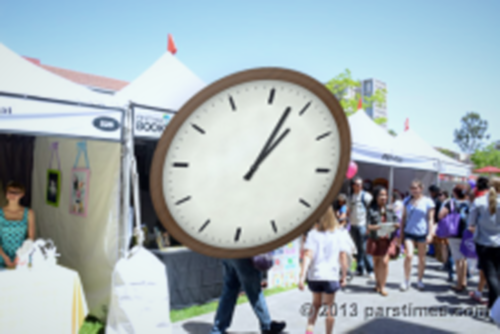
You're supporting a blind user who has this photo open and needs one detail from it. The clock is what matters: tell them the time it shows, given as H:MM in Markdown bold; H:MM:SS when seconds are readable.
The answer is **1:03**
